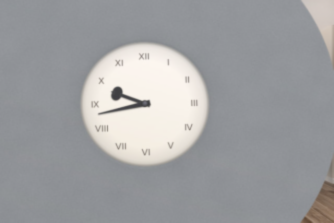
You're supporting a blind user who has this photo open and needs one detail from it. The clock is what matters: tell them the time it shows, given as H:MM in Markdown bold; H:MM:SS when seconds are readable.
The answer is **9:43**
